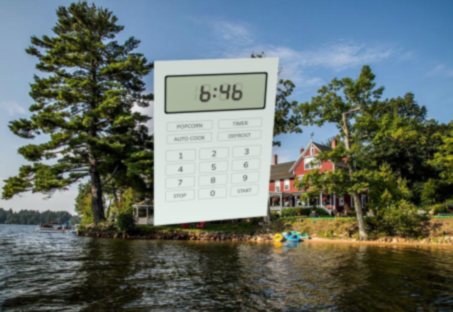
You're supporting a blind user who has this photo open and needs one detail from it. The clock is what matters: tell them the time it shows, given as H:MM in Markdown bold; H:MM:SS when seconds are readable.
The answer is **6:46**
